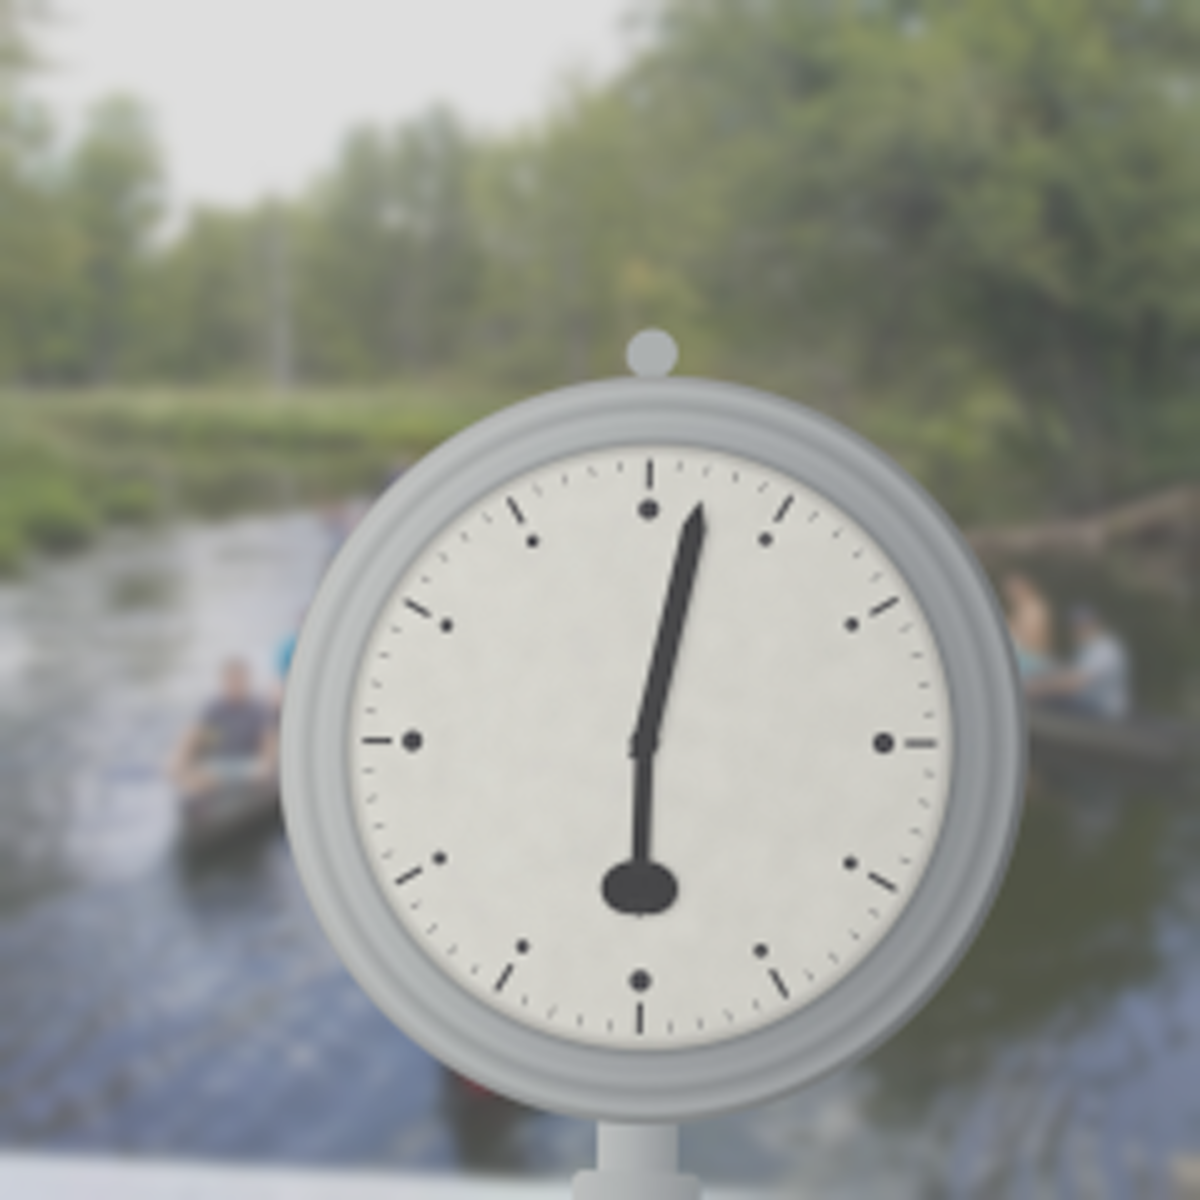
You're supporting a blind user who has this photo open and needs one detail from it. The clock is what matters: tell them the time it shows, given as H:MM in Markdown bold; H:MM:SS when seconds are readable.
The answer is **6:02**
